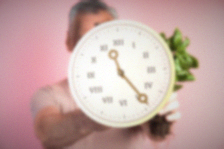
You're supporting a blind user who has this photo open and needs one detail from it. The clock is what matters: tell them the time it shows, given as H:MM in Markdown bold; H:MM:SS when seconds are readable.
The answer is **11:24**
